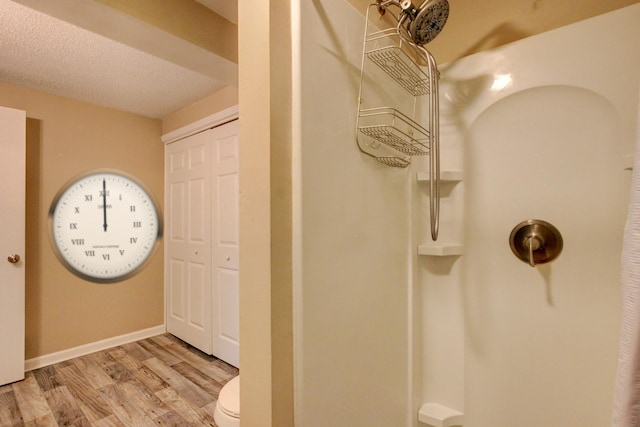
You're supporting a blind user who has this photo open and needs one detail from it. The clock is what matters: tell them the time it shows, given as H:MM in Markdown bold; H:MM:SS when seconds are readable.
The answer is **12:00**
